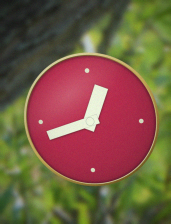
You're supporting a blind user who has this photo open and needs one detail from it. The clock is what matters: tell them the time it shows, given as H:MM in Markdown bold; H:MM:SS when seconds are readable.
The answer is **12:42**
